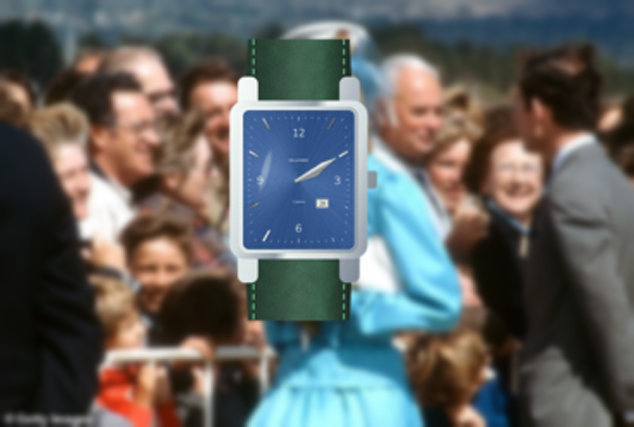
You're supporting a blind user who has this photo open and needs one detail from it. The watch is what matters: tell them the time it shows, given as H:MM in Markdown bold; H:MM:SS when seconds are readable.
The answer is **2:10**
